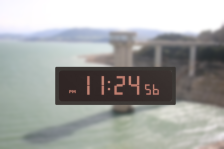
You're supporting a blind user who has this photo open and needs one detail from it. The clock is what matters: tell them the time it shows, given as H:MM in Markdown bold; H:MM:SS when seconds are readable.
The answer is **11:24:56**
